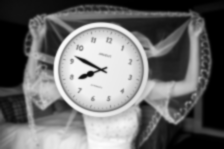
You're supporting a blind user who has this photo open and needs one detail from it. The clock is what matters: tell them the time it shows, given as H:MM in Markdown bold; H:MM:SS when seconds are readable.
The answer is **7:47**
